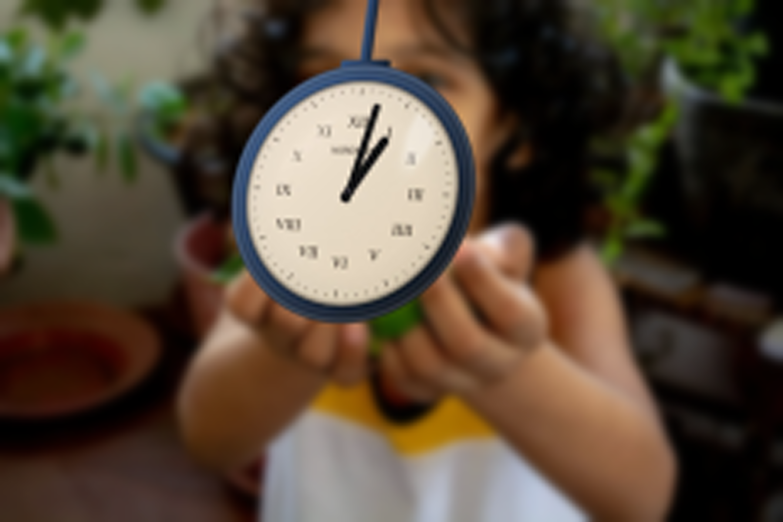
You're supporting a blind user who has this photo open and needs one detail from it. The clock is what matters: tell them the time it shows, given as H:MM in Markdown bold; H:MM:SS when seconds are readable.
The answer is **1:02**
